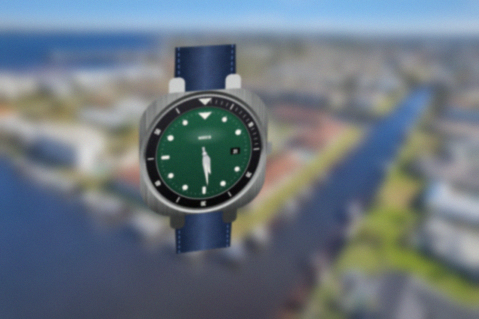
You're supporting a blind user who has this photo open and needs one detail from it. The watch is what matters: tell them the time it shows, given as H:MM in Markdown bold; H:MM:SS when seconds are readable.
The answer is **5:29**
